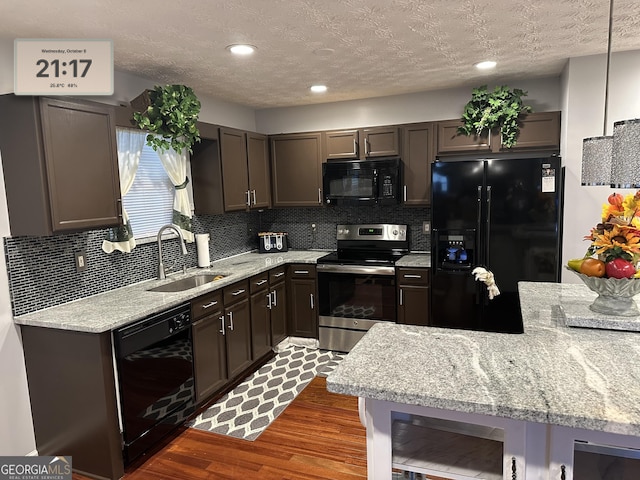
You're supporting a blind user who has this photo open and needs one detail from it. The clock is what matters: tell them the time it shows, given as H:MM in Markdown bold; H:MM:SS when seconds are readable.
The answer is **21:17**
